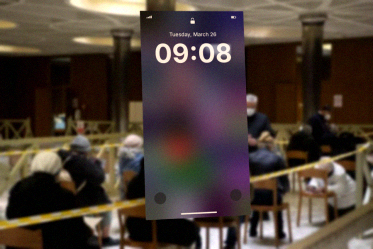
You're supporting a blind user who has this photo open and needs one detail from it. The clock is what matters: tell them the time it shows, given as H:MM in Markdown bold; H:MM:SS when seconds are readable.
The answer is **9:08**
